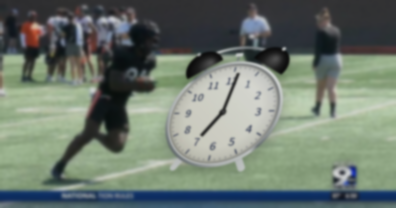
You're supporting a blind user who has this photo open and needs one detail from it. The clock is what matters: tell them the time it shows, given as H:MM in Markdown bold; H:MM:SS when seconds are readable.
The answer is **7:01**
